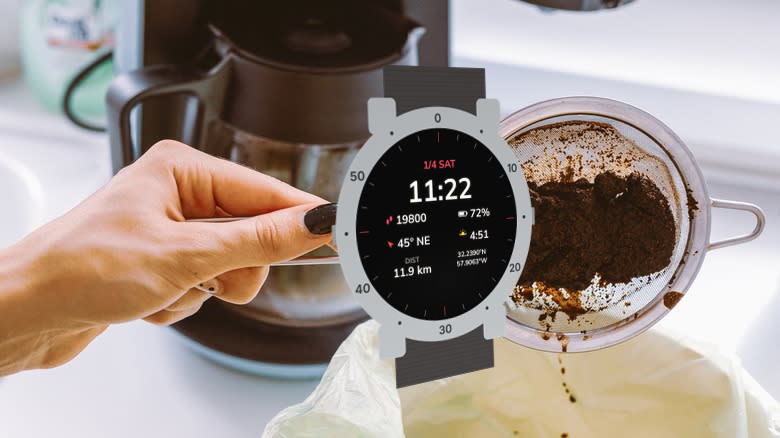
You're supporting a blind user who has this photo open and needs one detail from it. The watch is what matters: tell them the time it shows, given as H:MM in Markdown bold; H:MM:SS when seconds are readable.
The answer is **11:22**
